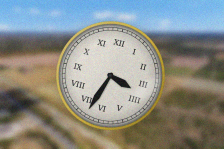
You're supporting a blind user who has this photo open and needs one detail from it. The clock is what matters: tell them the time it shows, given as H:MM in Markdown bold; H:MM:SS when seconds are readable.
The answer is **3:33**
